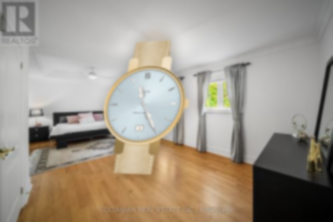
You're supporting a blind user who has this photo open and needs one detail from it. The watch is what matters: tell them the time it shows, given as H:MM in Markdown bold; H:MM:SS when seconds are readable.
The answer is **11:25**
